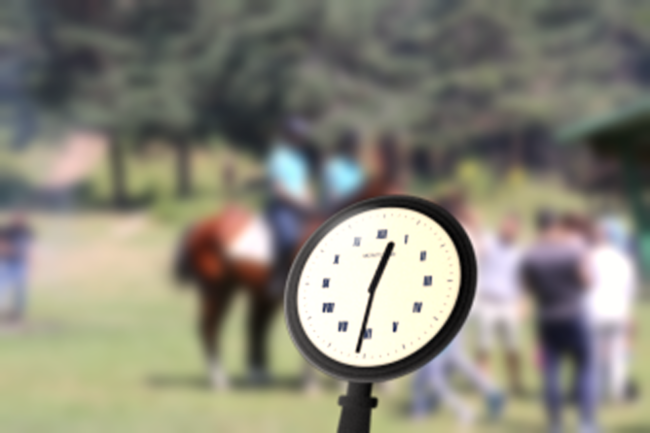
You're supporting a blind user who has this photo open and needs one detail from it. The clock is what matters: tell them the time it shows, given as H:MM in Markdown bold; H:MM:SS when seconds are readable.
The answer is **12:31**
